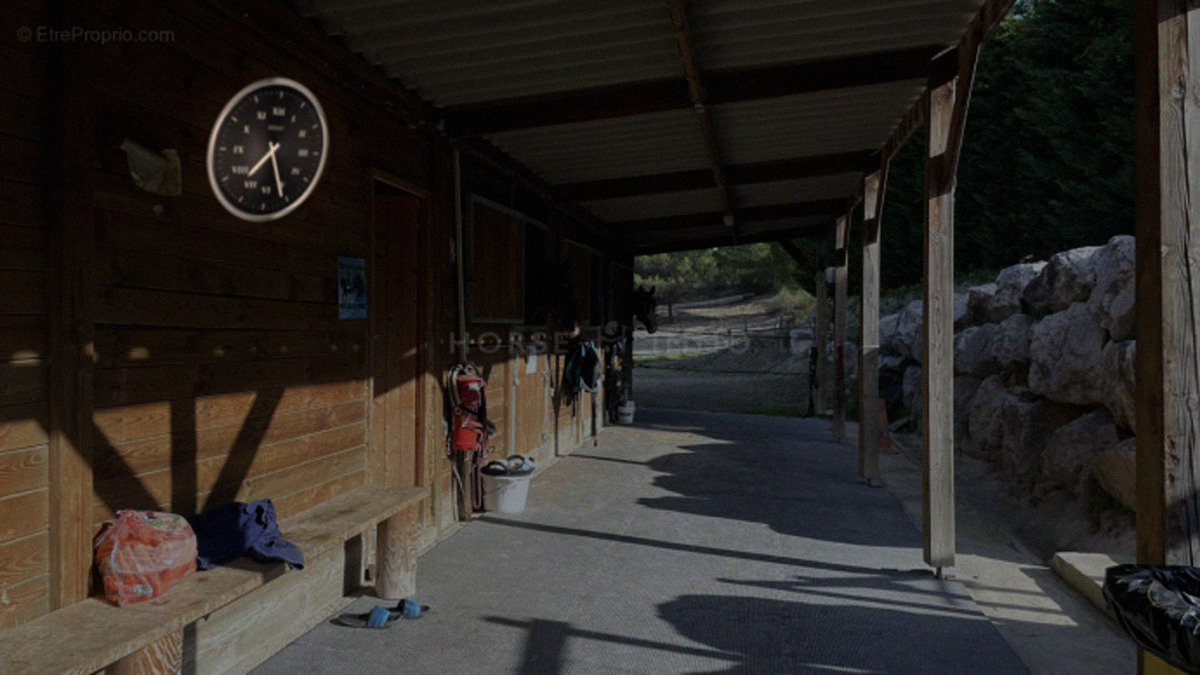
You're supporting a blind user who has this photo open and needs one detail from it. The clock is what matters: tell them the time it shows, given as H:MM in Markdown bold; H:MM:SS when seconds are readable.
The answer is **7:26**
